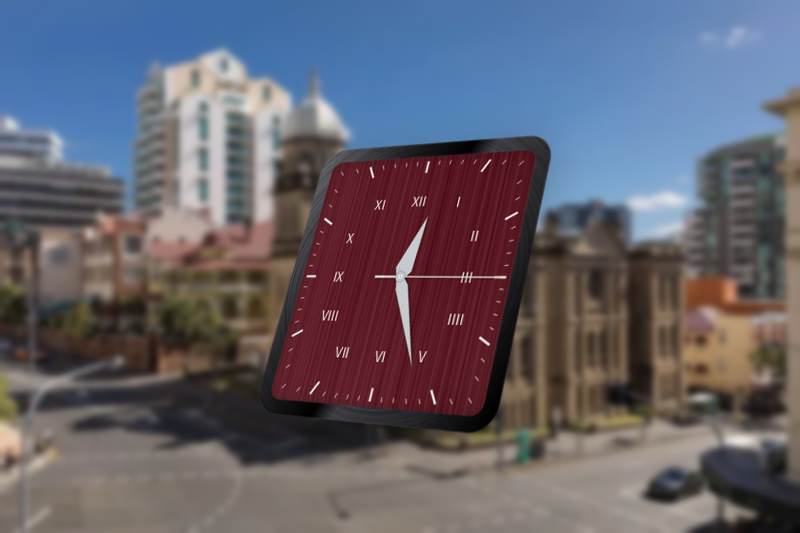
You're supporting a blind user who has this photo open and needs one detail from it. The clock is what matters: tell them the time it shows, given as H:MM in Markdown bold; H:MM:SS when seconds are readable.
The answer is **12:26:15**
